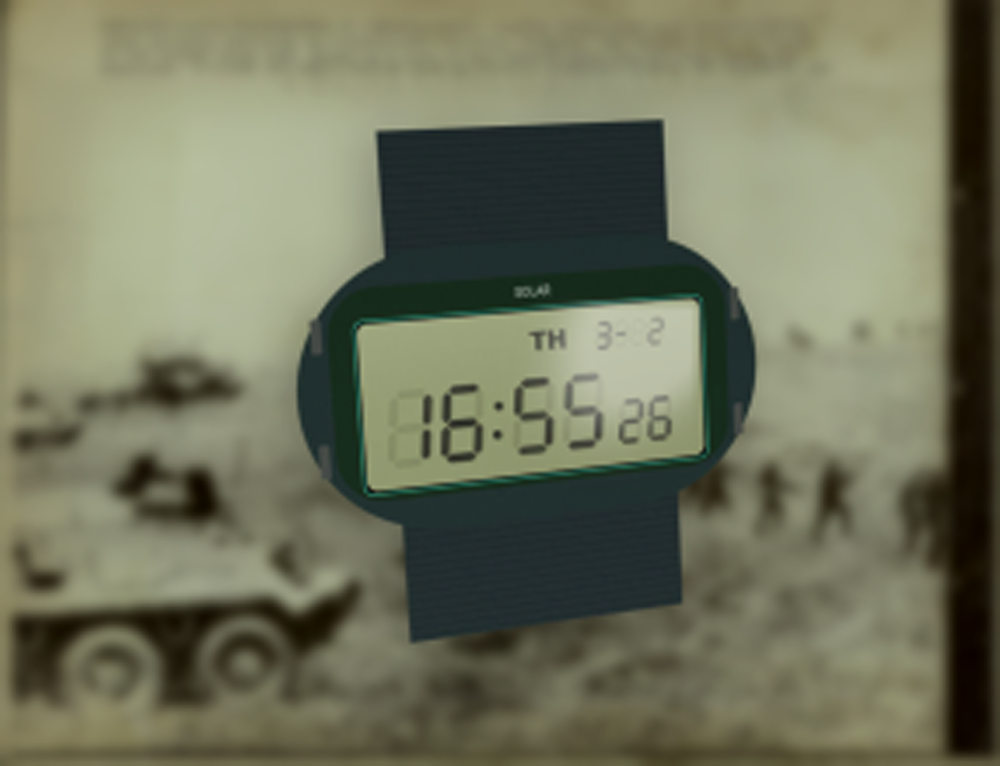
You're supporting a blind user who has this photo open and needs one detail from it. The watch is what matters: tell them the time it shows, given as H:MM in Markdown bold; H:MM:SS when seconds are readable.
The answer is **16:55:26**
